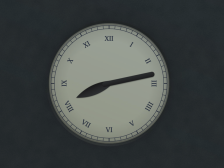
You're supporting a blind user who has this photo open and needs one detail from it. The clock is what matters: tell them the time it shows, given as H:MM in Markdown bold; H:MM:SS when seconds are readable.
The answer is **8:13**
